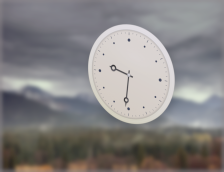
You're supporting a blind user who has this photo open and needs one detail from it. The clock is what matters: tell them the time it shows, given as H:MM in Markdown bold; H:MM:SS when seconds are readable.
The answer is **9:31**
